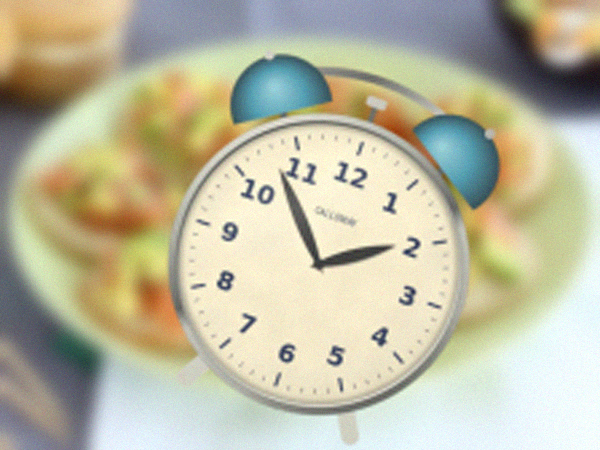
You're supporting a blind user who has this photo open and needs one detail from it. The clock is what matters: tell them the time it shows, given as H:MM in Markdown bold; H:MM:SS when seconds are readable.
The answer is **1:53**
